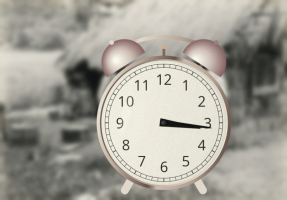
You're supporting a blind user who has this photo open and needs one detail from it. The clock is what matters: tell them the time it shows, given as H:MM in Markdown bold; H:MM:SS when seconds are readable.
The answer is **3:16**
